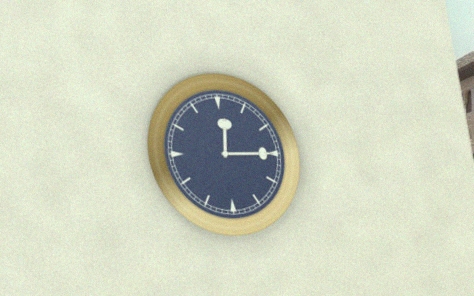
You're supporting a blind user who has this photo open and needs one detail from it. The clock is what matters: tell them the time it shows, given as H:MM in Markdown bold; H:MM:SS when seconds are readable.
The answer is **12:15**
